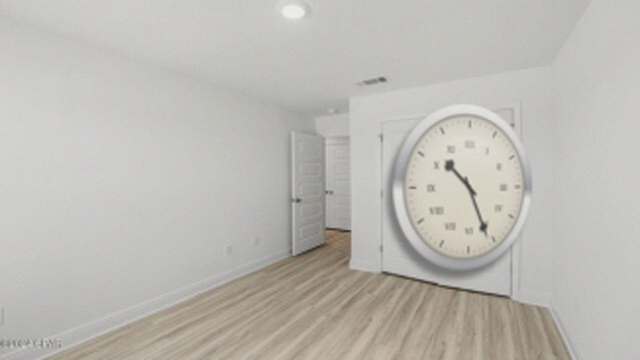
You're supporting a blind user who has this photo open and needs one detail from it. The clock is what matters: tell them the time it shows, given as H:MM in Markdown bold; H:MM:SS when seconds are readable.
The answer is **10:26**
